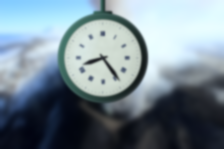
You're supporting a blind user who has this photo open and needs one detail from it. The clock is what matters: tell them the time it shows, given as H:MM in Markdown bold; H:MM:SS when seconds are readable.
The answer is **8:24**
